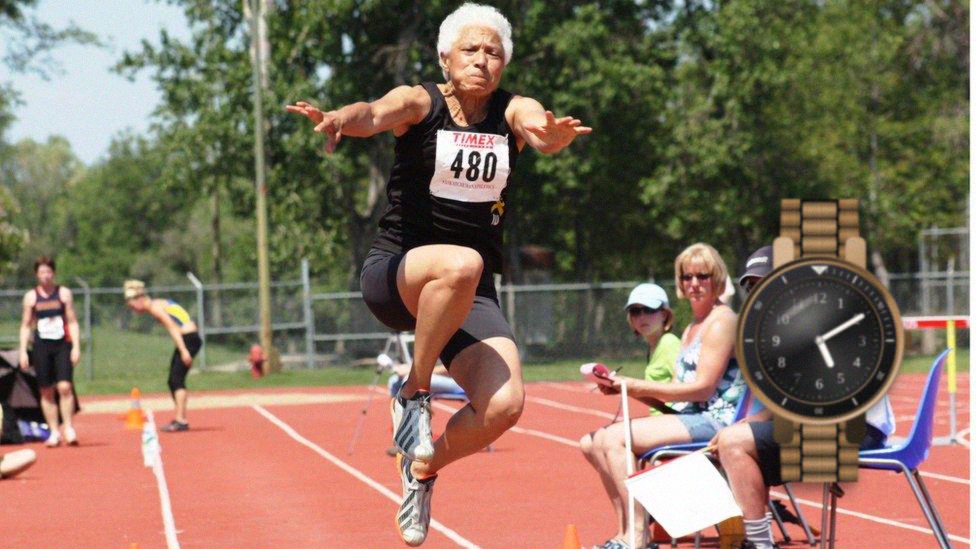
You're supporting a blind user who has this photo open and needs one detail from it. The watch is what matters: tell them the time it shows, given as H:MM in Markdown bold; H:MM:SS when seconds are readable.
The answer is **5:10**
